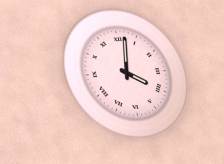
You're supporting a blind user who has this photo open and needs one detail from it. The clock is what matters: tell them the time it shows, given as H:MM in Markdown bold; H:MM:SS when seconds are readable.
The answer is **4:02**
